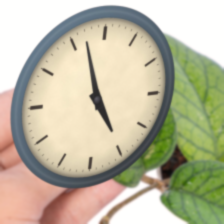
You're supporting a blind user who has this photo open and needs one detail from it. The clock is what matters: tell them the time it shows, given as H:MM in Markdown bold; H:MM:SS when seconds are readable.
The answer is **4:57**
